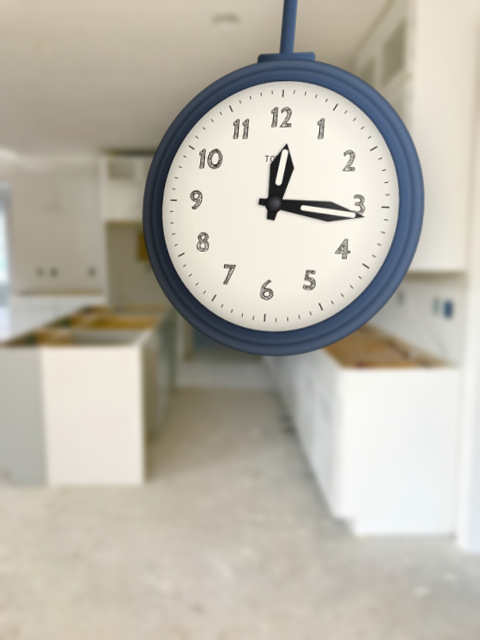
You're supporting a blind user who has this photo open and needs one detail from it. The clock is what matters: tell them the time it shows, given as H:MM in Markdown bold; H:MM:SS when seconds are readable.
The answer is **12:16**
